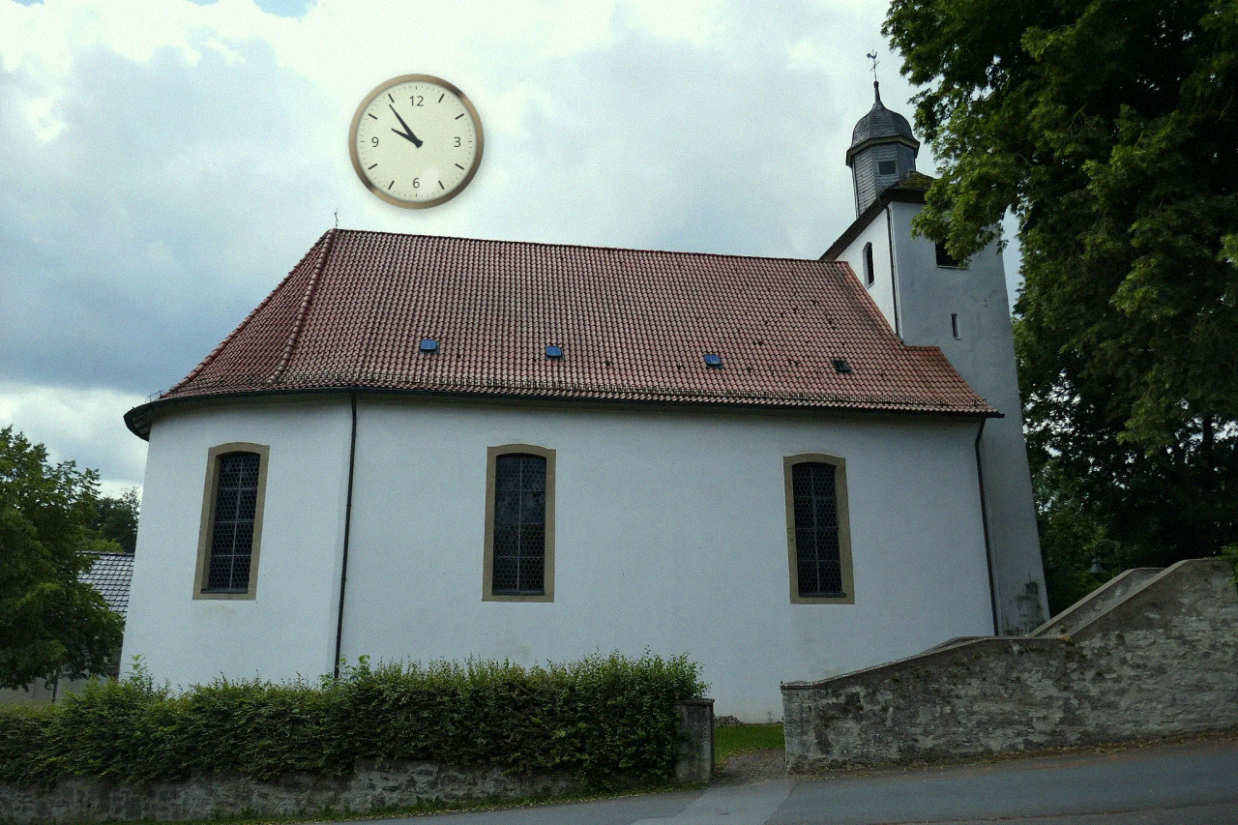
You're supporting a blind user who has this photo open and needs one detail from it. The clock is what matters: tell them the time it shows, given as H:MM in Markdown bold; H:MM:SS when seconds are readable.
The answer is **9:54**
